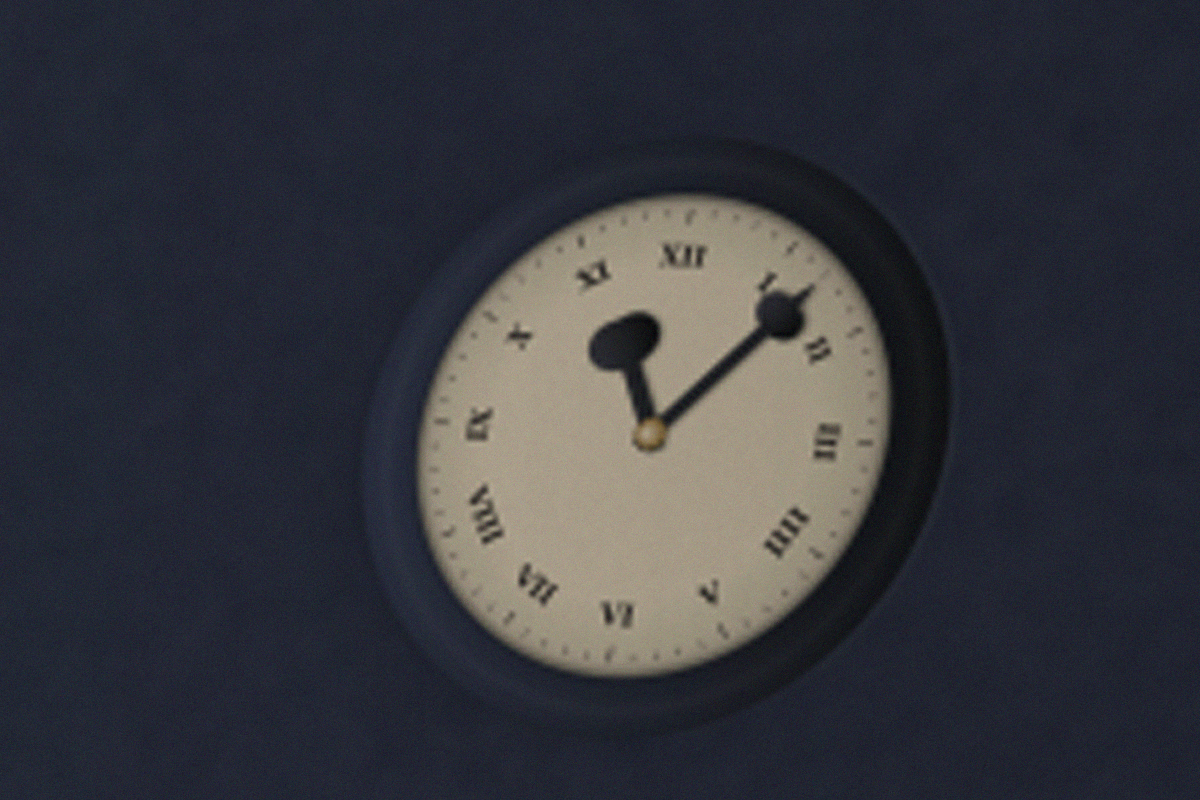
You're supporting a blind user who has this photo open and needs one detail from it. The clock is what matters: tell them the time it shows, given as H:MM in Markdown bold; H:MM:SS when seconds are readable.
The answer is **11:07**
